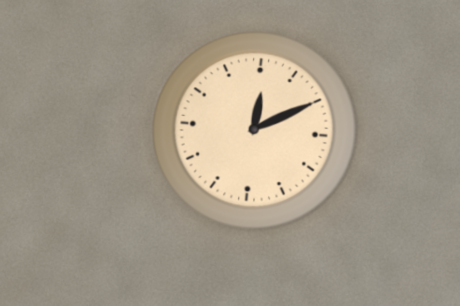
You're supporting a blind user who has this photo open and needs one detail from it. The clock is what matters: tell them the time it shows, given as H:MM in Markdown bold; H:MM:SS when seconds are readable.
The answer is **12:10**
